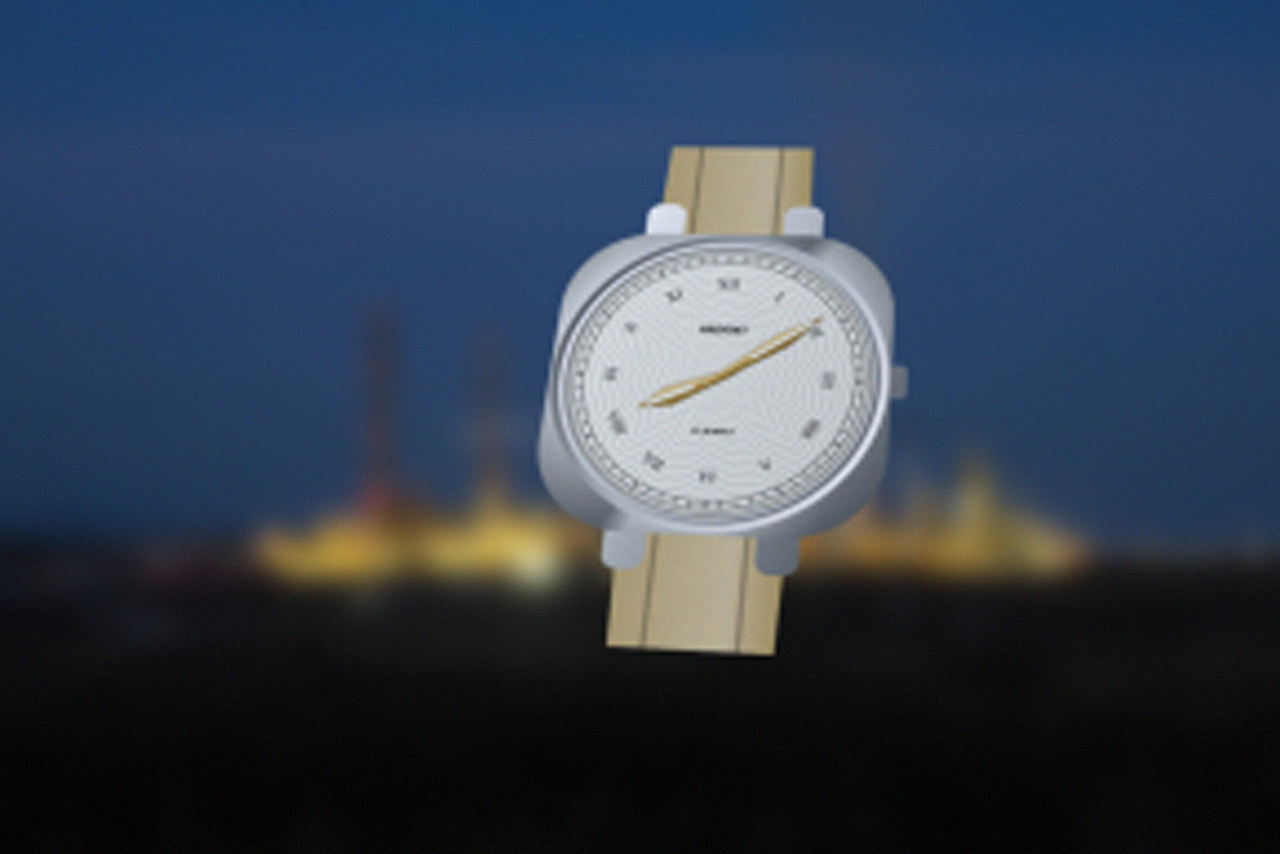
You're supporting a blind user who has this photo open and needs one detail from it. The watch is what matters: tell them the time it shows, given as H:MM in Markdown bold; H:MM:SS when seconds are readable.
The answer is **8:09**
